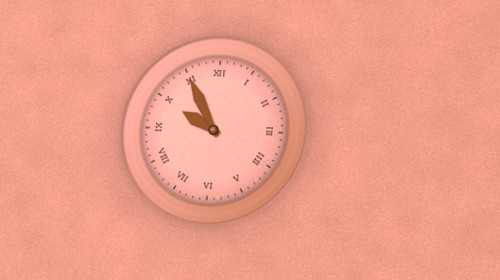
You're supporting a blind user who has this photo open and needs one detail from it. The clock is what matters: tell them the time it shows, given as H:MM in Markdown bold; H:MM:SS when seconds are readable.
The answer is **9:55**
